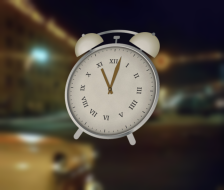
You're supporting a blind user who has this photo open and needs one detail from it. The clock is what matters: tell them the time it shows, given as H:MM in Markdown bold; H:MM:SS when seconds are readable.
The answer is **11:02**
